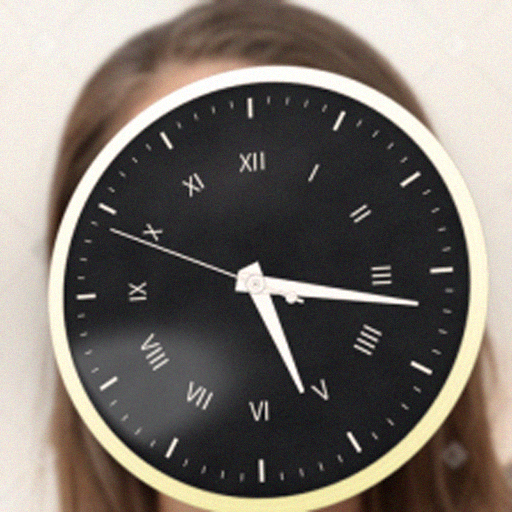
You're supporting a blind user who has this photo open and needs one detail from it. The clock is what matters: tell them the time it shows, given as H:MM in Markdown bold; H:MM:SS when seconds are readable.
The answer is **5:16:49**
